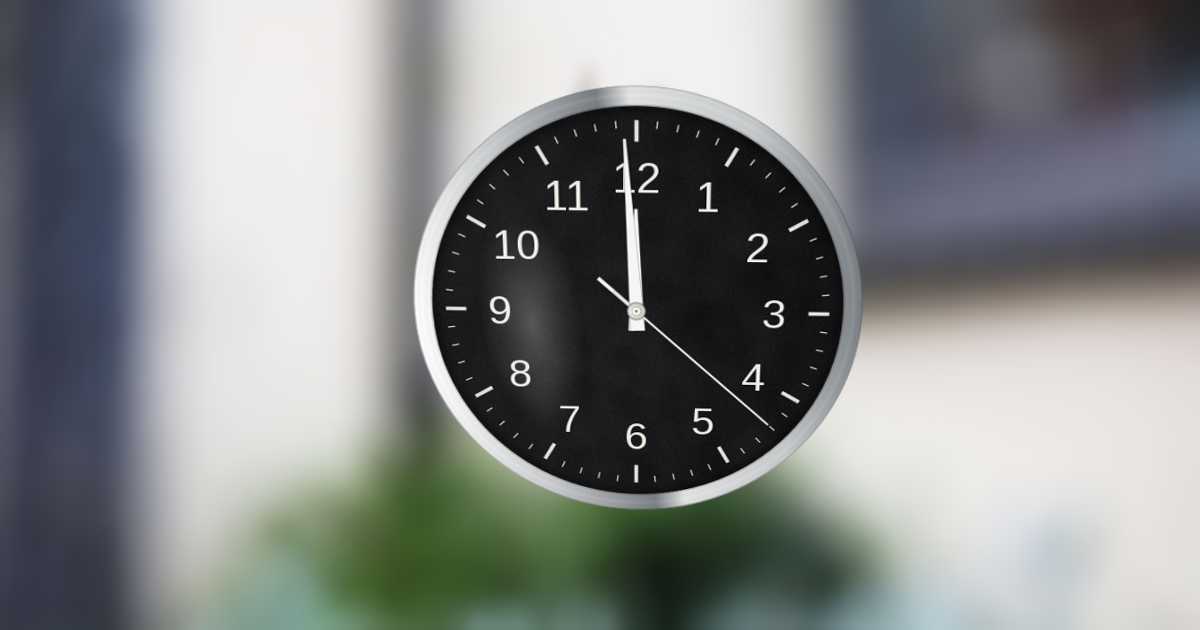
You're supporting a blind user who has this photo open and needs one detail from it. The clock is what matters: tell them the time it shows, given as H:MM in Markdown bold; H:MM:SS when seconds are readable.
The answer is **11:59:22**
